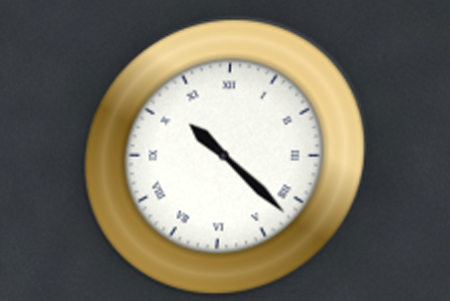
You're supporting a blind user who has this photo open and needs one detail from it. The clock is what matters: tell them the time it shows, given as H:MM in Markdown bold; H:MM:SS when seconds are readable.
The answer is **10:22**
